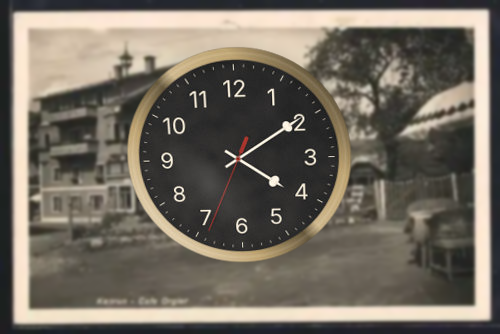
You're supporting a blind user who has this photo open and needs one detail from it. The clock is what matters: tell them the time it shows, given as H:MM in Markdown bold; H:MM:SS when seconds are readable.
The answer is **4:09:34**
